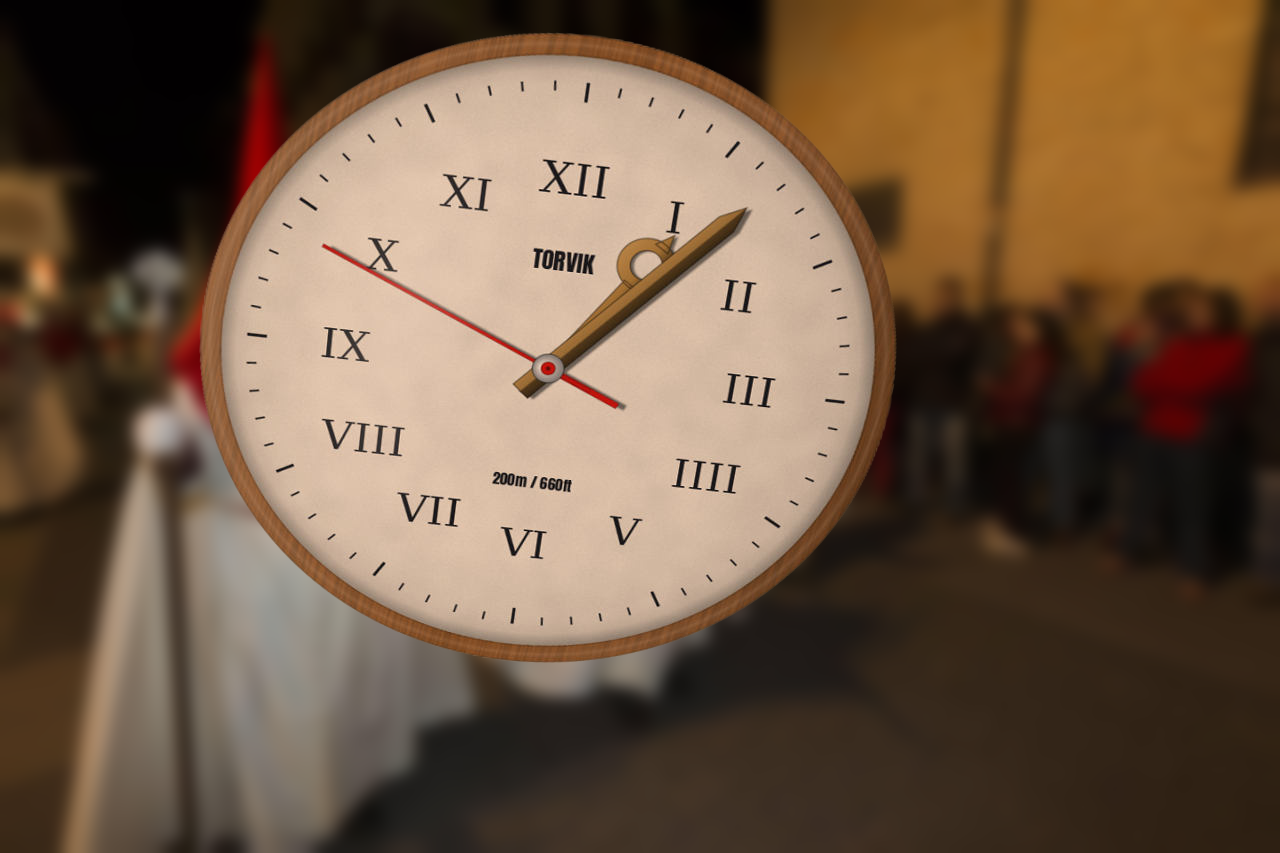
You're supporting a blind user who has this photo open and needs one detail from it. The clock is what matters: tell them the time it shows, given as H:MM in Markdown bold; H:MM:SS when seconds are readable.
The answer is **1:06:49**
